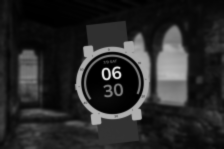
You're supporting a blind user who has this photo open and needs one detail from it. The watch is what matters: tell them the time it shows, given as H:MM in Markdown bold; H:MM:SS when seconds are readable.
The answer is **6:30**
